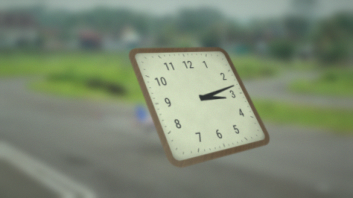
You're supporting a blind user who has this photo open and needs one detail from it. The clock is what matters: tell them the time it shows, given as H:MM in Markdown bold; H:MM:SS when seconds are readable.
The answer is **3:13**
